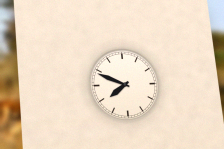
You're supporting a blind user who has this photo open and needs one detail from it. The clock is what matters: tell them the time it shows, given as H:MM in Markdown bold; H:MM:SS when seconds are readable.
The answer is **7:49**
